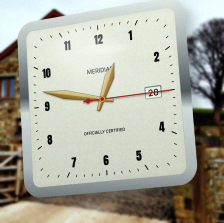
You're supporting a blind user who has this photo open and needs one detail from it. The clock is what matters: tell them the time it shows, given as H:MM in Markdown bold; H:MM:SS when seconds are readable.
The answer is **12:47:15**
